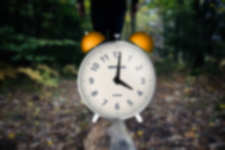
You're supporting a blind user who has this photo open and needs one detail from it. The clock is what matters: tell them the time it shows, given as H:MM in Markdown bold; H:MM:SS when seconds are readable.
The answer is **4:01**
